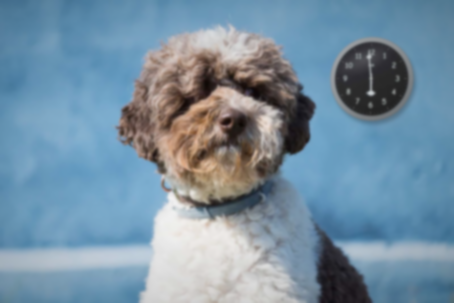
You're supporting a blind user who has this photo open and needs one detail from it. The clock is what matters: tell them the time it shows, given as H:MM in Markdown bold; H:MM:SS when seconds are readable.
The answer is **5:59**
